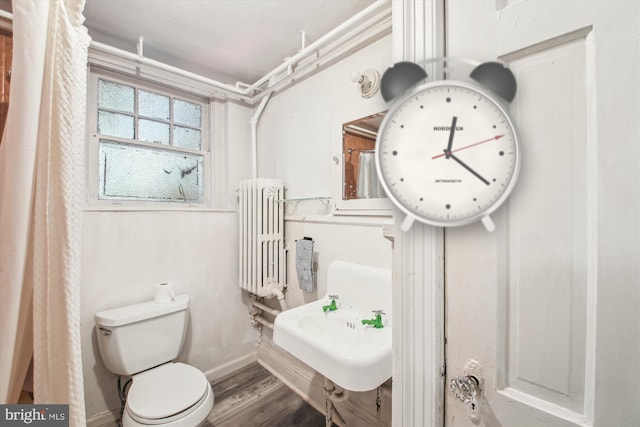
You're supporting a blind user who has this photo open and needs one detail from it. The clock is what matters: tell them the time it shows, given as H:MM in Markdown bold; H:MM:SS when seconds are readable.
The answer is **12:21:12**
